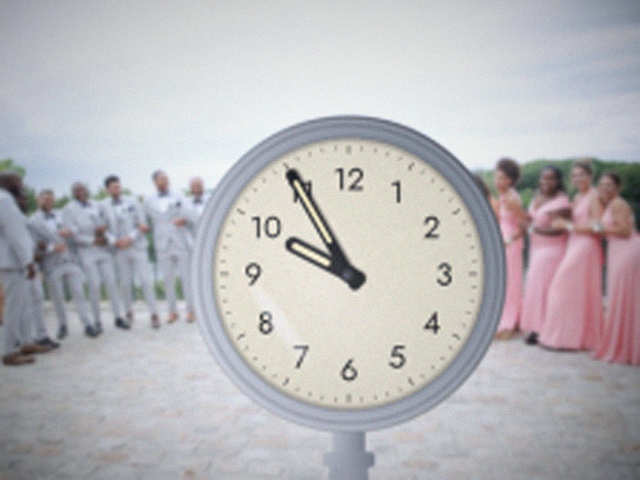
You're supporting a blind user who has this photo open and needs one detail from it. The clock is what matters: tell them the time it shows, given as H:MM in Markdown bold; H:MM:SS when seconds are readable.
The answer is **9:55**
